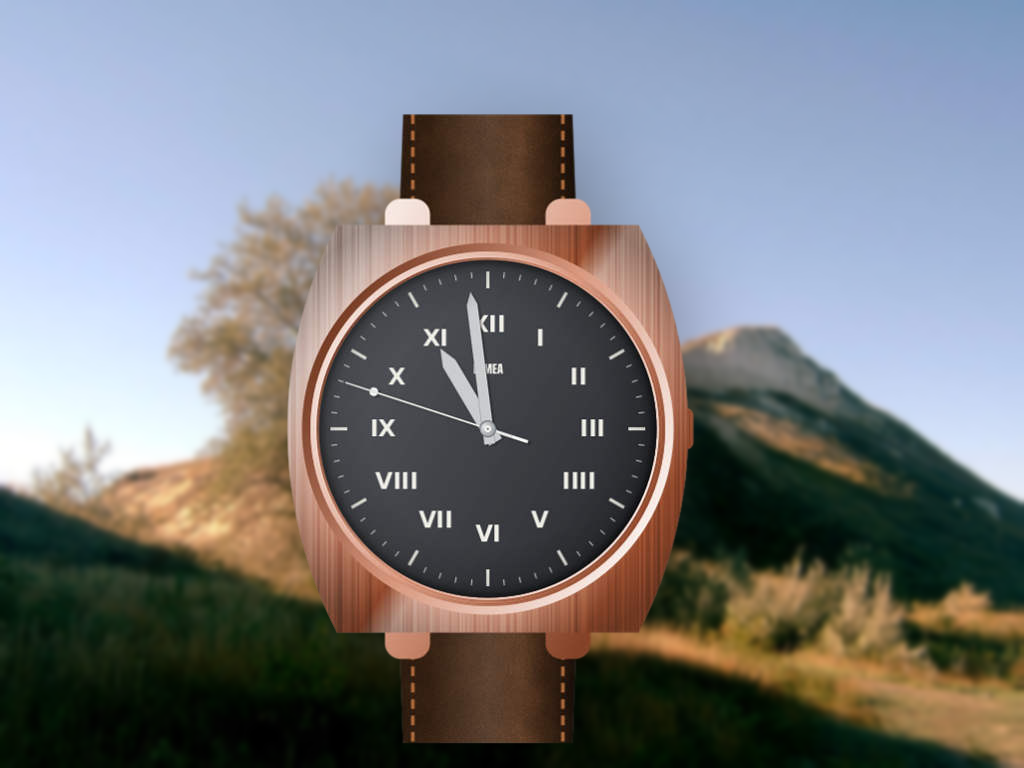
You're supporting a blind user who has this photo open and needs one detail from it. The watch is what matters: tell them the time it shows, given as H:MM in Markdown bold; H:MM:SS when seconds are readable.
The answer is **10:58:48**
